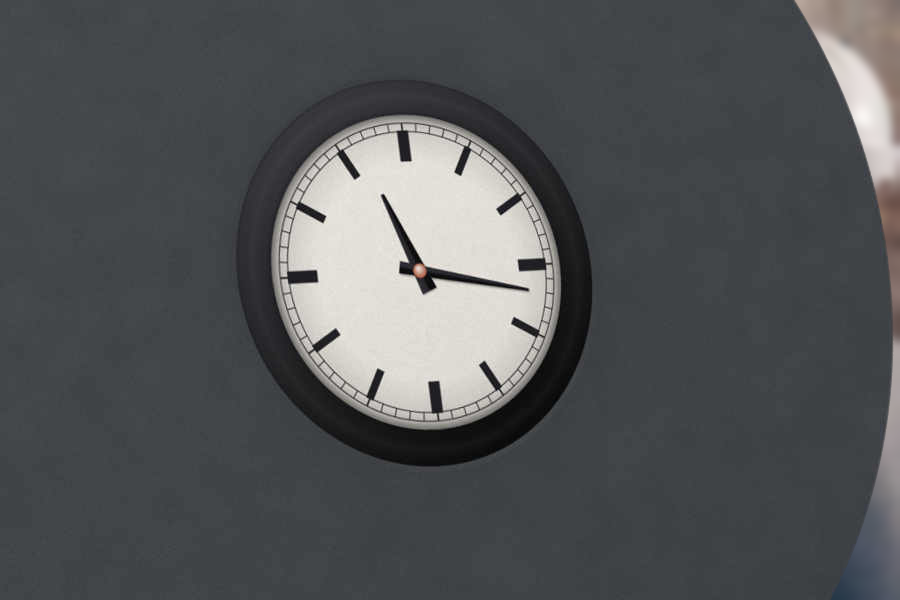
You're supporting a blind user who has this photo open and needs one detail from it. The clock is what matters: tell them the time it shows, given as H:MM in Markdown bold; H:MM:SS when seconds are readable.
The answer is **11:17**
